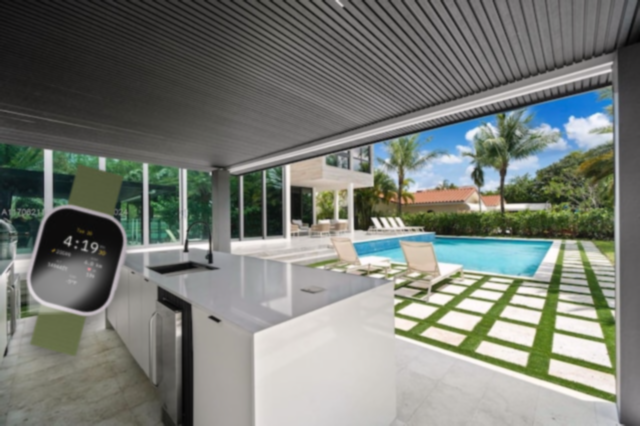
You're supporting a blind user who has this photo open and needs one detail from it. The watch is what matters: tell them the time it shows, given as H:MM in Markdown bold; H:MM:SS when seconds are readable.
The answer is **4:19**
